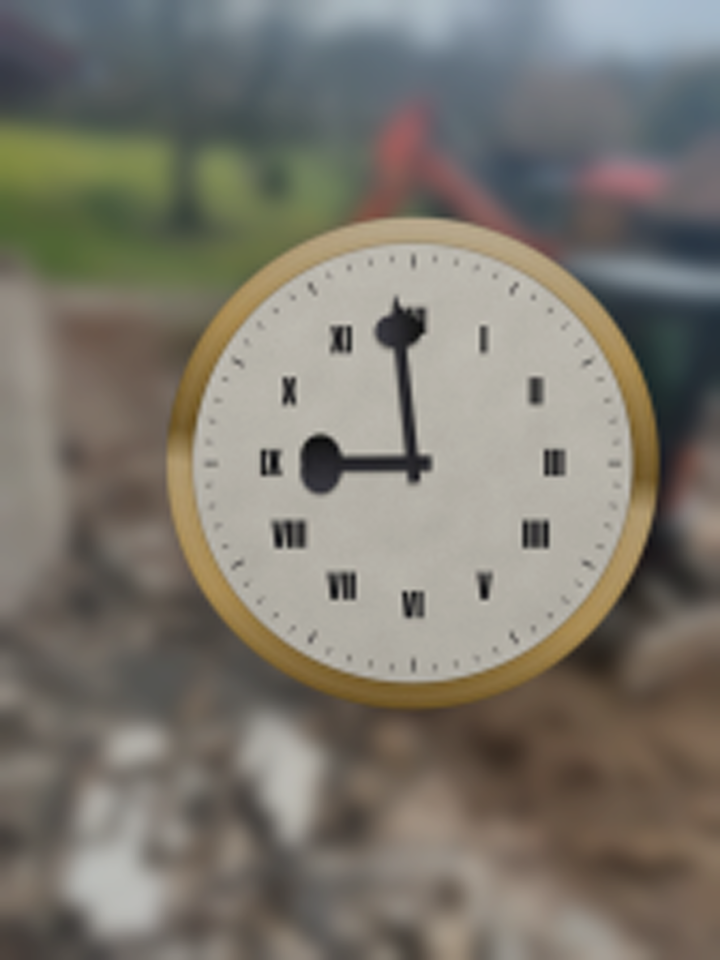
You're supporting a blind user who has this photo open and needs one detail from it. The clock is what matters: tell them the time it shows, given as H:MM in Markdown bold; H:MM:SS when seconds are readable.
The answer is **8:59**
